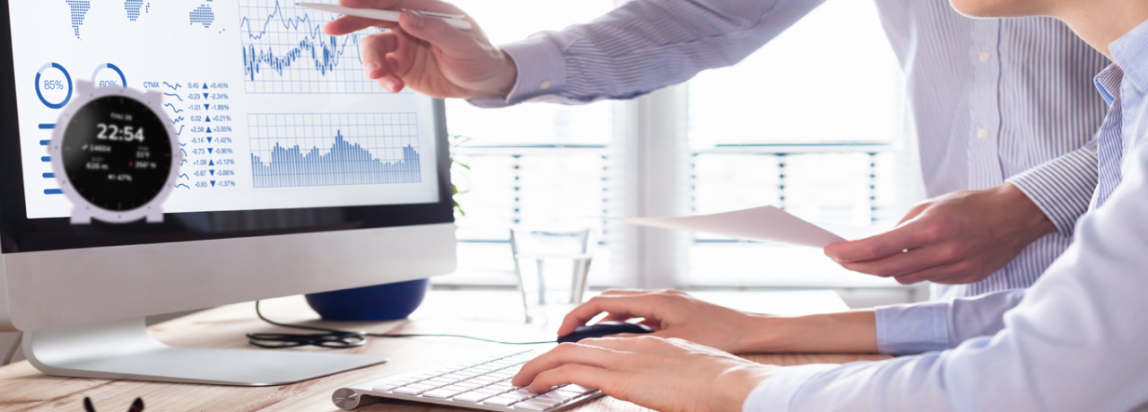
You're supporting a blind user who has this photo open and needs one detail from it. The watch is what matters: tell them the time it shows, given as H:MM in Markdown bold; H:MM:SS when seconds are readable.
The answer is **22:54**
